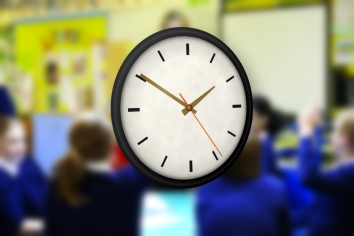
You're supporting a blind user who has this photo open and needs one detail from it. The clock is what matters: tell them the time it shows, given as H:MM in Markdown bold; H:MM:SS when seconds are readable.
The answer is **1:50:24**
